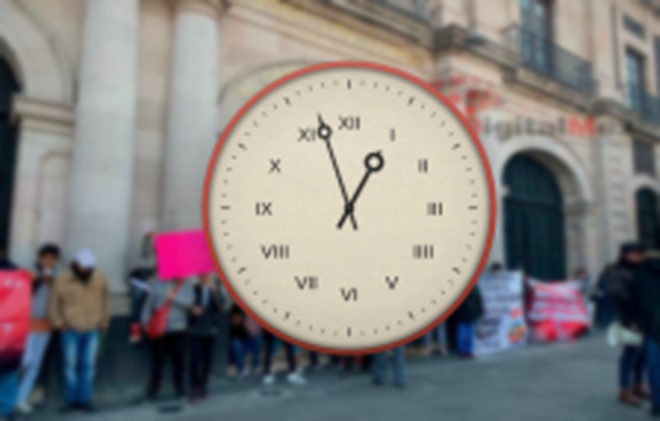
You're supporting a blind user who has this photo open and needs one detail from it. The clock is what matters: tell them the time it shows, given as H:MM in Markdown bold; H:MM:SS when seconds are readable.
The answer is **12:57**
